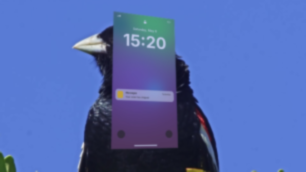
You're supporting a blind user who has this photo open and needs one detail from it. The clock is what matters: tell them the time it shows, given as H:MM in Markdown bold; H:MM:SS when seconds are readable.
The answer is **15:20**
